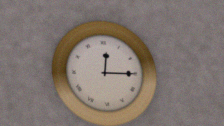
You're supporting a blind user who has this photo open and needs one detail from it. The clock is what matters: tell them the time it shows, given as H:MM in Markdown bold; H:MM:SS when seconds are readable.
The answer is **12:15**
